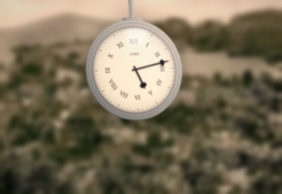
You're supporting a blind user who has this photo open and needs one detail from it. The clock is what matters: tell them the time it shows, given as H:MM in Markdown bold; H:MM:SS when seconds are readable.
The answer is **5:13**
